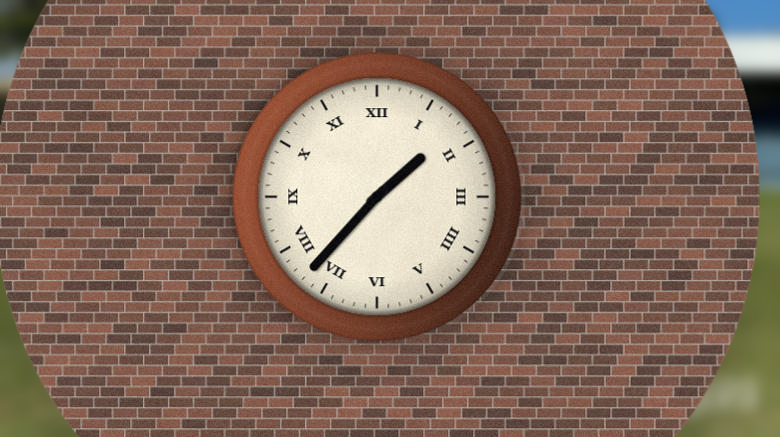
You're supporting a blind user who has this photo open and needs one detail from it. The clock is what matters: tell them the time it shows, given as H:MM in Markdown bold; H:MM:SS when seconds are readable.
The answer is **1:37**
